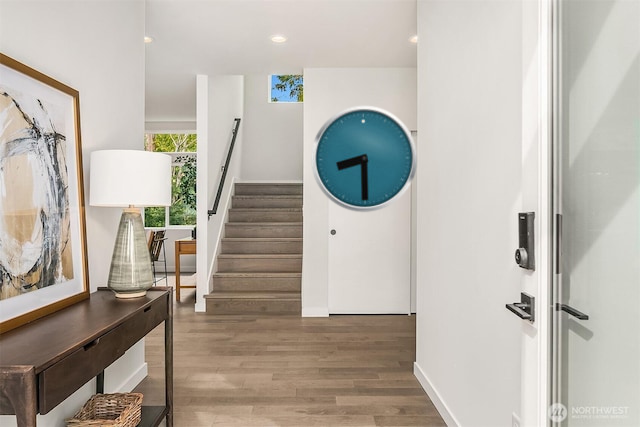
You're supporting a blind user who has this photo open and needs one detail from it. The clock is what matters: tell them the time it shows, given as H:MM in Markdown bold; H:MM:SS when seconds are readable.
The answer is **8:30**
